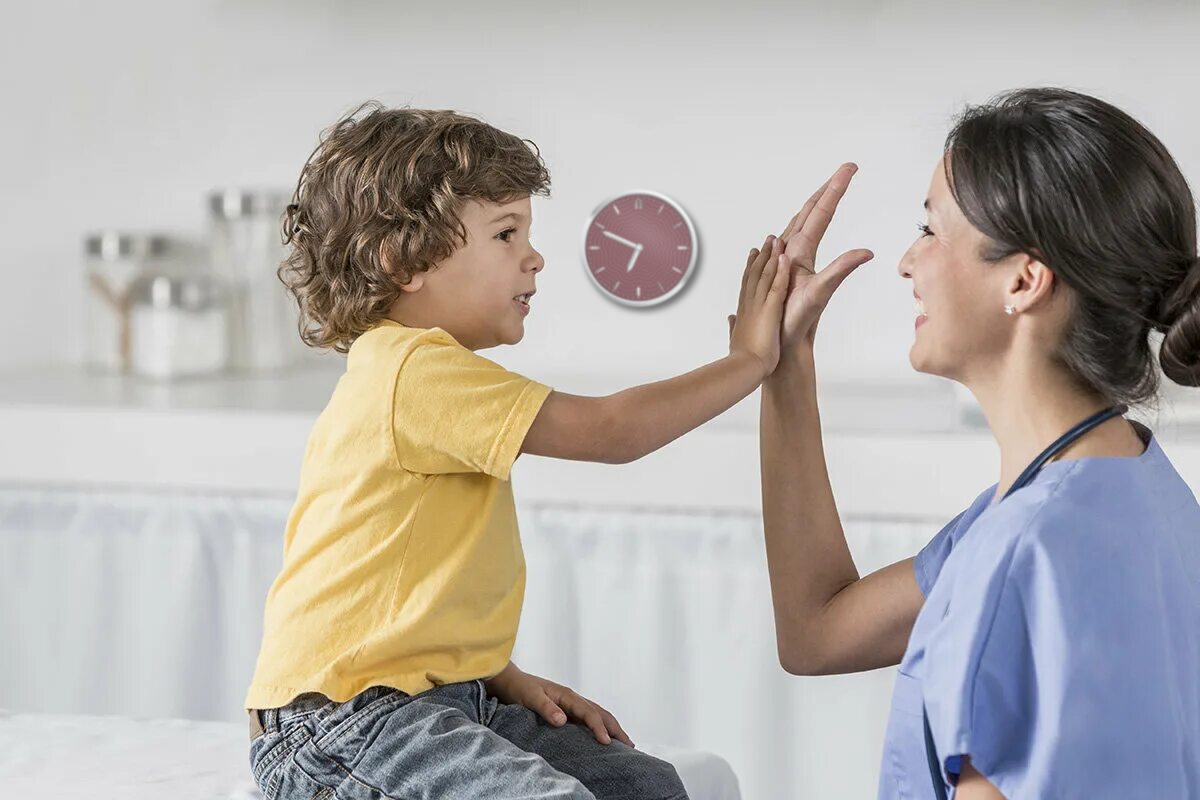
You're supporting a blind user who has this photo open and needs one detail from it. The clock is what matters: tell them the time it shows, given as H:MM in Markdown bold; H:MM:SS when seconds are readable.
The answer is **6:49**
